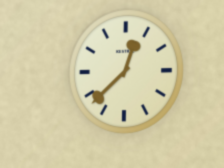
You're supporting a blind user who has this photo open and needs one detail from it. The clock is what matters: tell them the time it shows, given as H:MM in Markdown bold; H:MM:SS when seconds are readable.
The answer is **12:38**
